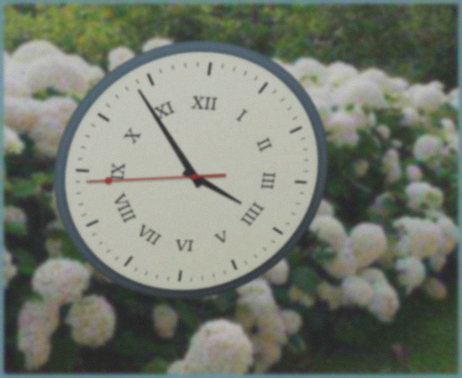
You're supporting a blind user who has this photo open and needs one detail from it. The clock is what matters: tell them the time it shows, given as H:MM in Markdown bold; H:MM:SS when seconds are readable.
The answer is **3:53:44**
